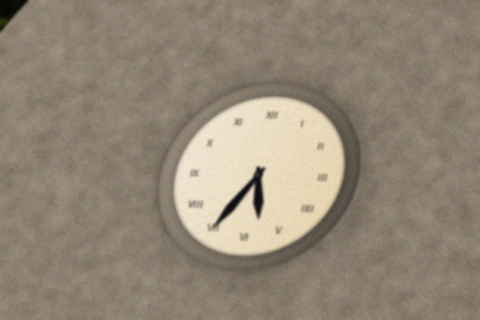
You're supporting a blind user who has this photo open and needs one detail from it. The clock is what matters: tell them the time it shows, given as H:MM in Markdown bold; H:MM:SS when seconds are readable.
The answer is **5:35**
